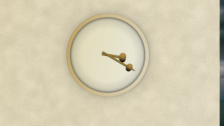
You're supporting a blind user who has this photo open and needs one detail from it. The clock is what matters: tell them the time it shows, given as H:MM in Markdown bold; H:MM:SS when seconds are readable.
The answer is **3:20**
